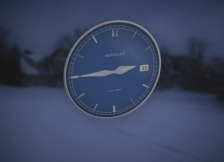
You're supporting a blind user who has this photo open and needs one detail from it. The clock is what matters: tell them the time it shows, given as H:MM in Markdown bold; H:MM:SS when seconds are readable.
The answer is **2:45**
